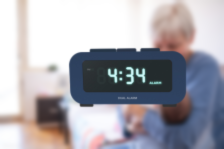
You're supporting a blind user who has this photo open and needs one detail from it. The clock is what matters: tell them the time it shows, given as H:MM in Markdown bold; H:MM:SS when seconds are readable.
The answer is **4:34**
